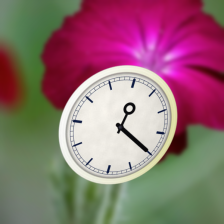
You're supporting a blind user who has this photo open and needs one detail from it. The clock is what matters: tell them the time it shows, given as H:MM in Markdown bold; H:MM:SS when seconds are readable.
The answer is **12:20**
